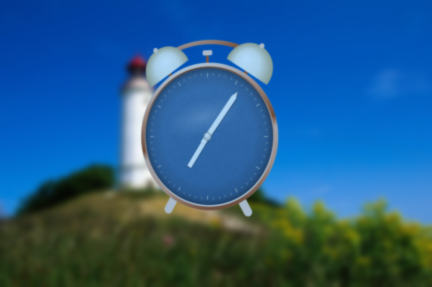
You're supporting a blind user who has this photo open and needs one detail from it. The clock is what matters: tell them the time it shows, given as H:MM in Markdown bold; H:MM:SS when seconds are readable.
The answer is **7:06**
